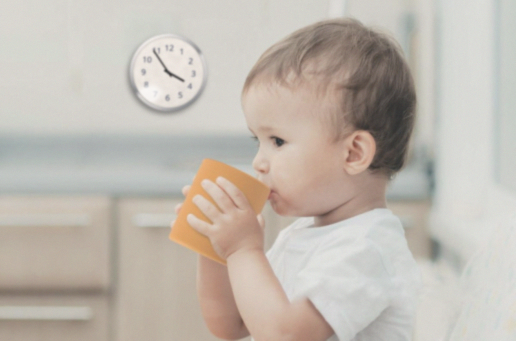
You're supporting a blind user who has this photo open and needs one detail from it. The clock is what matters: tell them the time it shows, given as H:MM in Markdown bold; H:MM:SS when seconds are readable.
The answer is **3:54**
